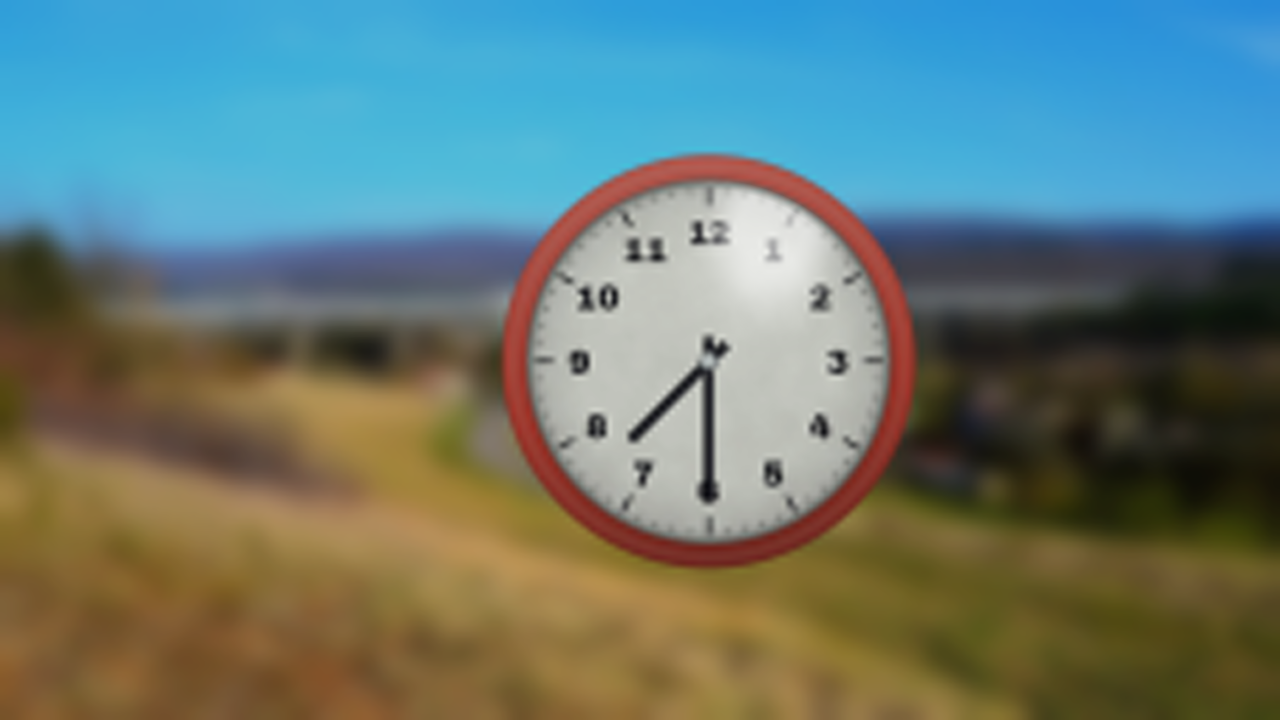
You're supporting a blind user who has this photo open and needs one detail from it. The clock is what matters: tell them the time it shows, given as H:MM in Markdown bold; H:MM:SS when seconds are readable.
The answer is **7:30**
